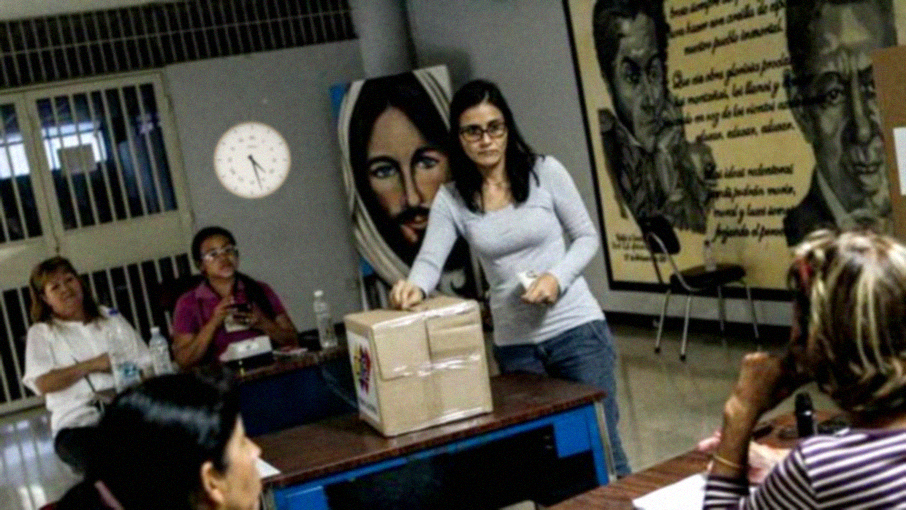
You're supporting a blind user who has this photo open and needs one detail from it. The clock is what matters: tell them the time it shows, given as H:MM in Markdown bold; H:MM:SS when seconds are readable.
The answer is **4:27**
